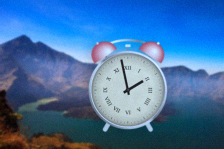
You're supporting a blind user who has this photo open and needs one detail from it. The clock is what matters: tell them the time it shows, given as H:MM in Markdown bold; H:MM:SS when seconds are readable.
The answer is **1:58**
